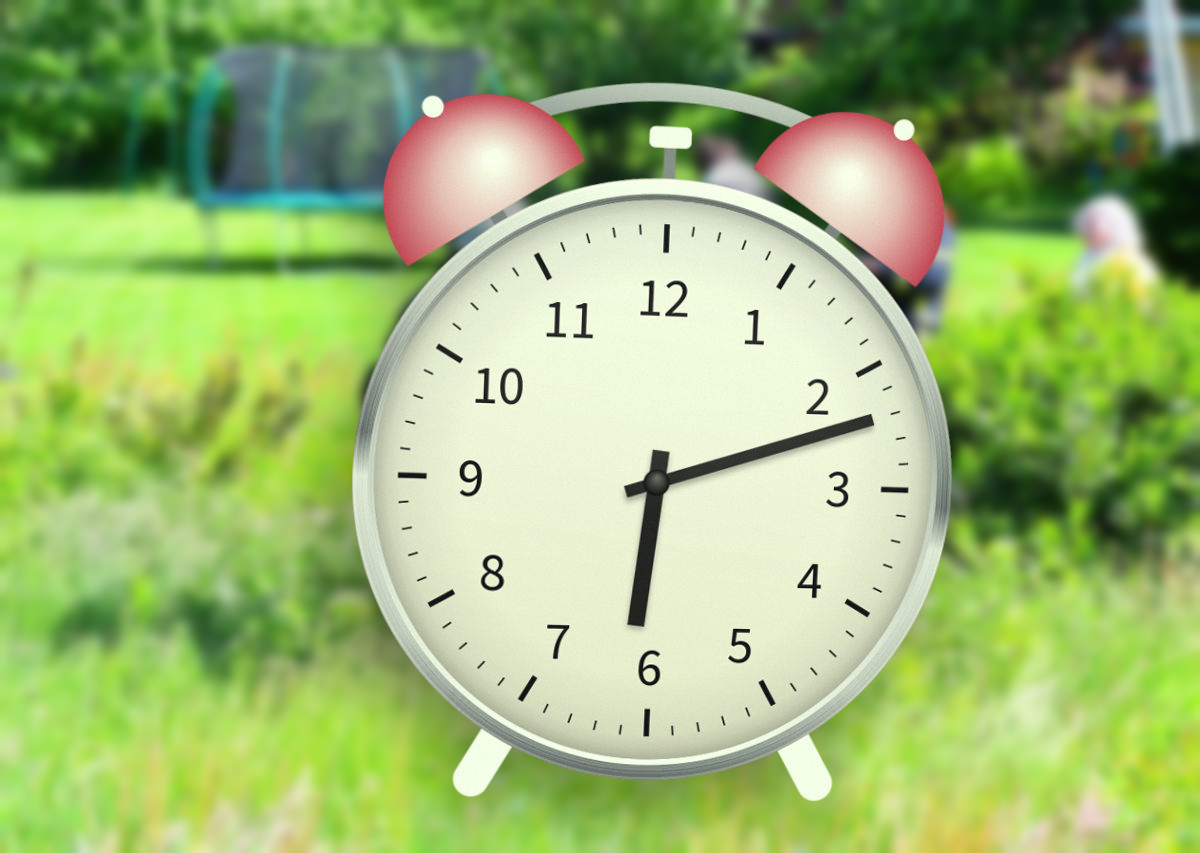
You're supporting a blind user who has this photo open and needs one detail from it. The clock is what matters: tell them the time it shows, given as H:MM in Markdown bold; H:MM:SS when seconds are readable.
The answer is **6:12**
